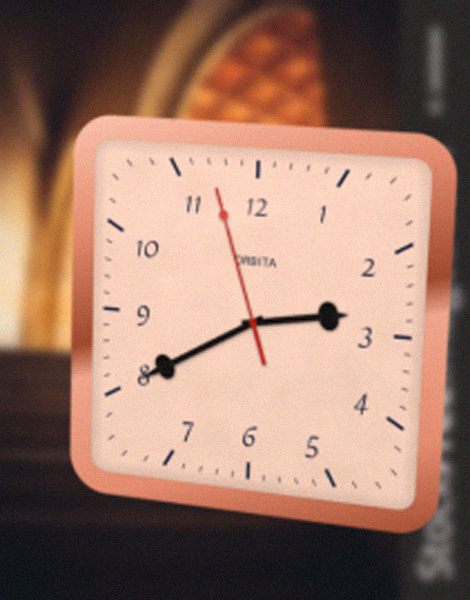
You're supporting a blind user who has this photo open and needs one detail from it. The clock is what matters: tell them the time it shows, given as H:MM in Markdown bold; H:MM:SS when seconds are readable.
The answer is **2:39:57**
